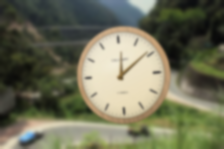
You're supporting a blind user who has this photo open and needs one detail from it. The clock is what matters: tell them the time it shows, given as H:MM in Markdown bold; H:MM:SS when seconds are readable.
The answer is **12:09**
